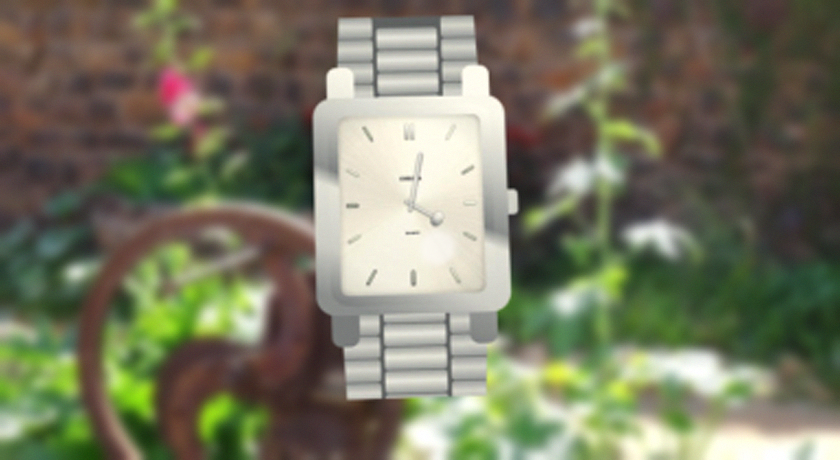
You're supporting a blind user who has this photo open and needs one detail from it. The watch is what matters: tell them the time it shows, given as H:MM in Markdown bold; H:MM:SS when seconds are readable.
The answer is **4:02**
